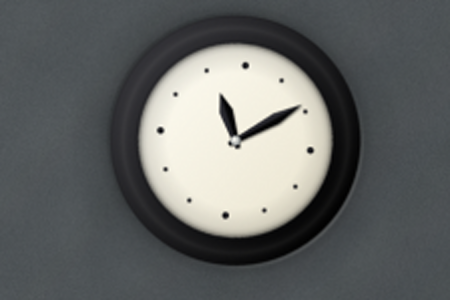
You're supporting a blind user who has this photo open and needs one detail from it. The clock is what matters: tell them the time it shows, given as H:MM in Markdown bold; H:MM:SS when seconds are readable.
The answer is **11:09**
